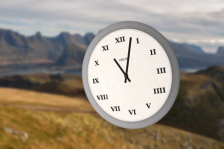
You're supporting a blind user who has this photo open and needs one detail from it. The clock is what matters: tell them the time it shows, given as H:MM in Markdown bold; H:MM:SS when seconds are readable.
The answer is **11:03**
